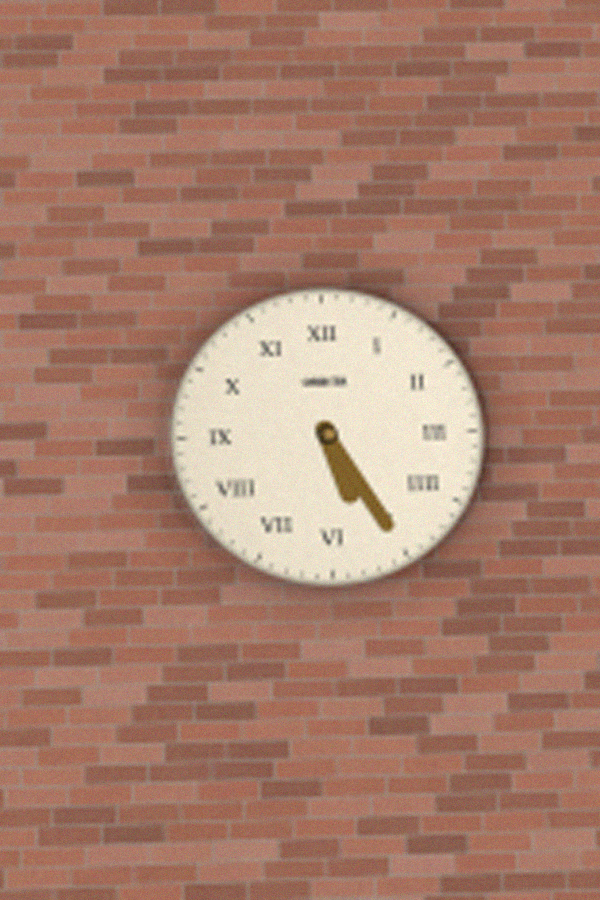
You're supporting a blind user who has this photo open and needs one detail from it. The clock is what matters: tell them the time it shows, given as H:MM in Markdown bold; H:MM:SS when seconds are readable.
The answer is **5:25**
